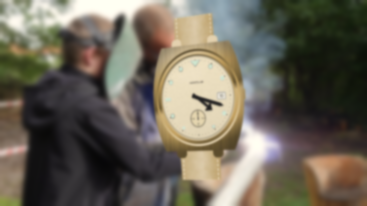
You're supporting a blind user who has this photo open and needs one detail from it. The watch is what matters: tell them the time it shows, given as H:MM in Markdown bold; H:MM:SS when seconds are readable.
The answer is **4:18**
